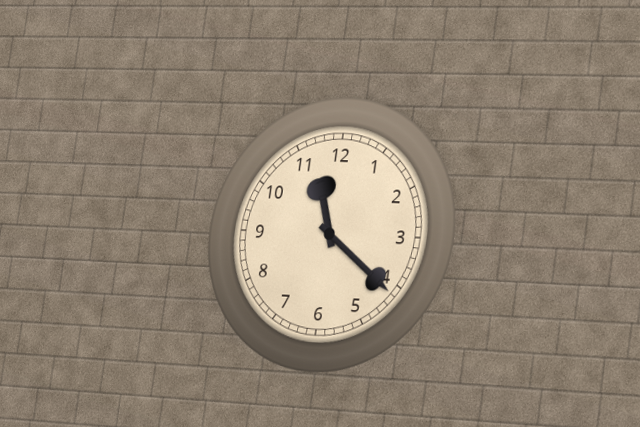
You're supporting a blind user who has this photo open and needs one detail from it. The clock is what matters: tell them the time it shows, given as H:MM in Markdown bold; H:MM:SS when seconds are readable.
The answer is **11:21**
